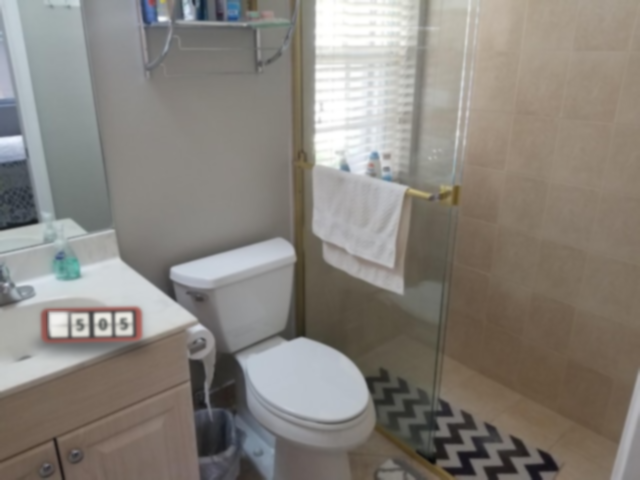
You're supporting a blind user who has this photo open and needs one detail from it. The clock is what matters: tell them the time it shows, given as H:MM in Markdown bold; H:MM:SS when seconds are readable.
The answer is **5:05**
